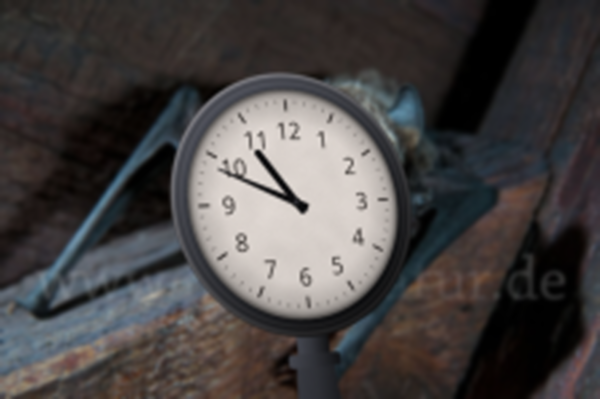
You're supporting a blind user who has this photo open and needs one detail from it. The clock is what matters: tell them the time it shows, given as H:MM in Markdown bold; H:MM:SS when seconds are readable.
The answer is **10:49**
